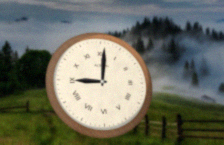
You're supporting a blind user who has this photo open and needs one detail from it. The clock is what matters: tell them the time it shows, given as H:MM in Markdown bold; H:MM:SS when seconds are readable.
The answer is **9:01**
